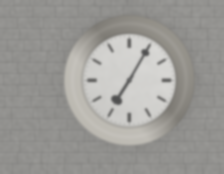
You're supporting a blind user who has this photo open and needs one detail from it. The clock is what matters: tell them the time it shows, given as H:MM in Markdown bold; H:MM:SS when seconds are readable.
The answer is **7:05**
